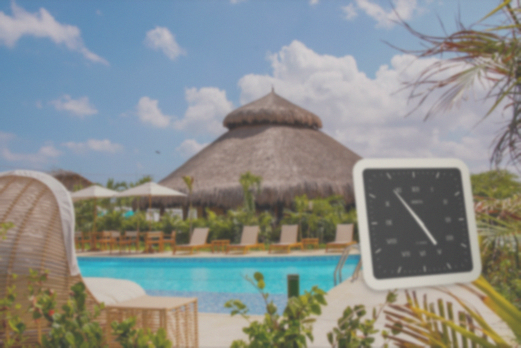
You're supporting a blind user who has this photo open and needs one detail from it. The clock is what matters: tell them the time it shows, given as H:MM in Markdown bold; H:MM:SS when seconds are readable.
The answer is **4:54**
